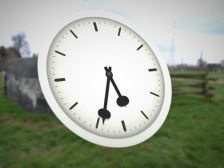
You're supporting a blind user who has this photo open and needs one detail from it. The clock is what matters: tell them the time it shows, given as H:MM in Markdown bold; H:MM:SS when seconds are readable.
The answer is **5:34**
